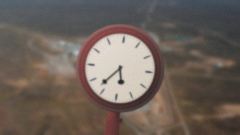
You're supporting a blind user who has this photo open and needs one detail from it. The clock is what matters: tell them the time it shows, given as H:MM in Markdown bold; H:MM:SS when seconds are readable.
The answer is **5:37**
